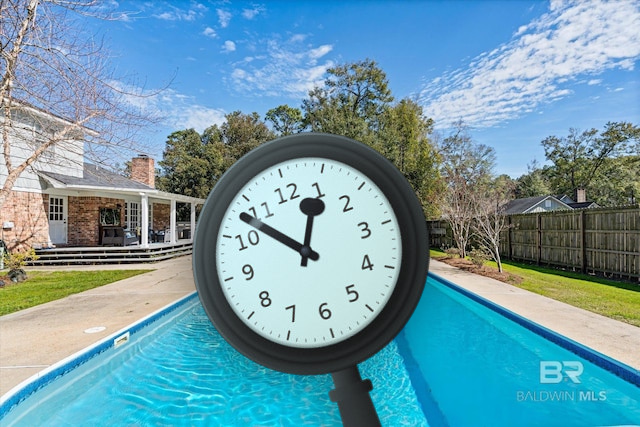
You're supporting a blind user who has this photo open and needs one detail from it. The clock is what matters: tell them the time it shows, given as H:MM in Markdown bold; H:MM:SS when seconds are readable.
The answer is **12:53**
